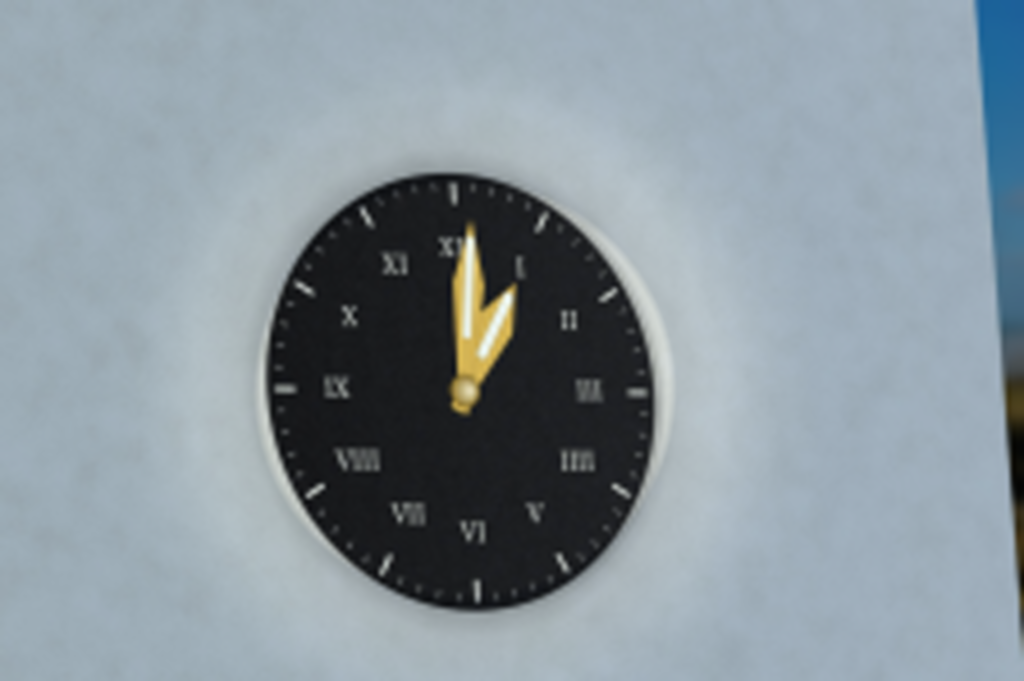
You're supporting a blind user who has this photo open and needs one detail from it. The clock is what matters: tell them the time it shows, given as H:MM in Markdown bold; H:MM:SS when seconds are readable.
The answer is **1:01**
